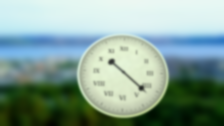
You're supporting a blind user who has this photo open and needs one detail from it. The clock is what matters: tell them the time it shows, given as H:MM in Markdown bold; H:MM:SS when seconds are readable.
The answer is **10:22**
